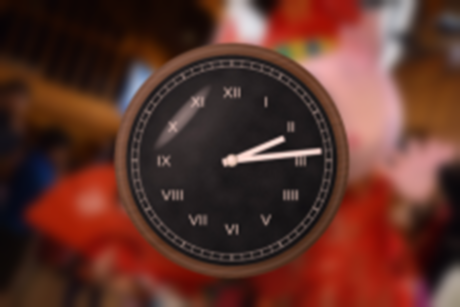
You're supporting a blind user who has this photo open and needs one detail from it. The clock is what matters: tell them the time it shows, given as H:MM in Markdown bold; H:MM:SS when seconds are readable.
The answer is **2:14**
